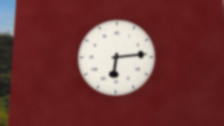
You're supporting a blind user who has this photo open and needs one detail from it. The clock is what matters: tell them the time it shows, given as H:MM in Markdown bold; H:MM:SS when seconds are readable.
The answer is **6:14**
